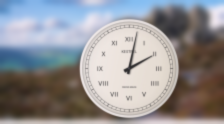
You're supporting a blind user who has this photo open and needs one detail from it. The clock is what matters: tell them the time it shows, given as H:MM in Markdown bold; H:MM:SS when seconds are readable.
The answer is **2:02**
